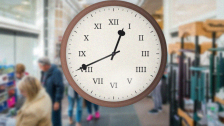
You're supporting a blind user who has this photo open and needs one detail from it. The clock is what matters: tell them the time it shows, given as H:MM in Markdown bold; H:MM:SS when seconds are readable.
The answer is **12:41**
